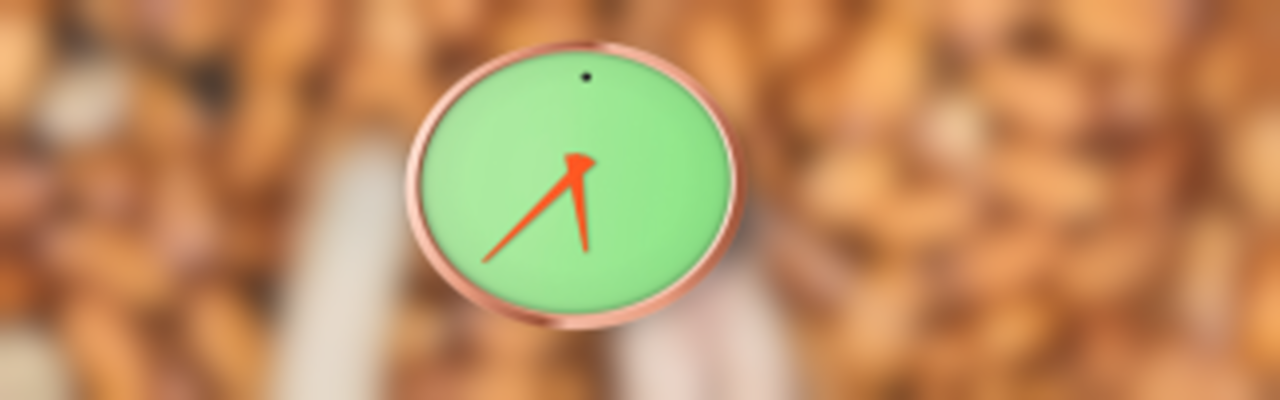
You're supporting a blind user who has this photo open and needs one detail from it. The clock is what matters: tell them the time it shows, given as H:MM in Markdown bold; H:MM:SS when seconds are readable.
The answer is **5:36**
